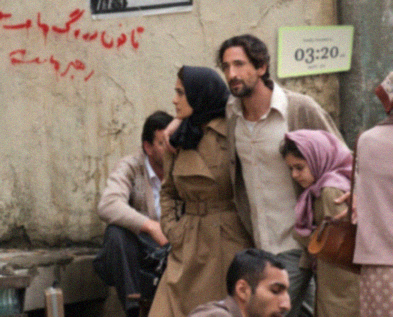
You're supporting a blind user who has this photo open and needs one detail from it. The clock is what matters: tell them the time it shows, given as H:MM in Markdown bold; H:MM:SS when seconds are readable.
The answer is **3:20**
